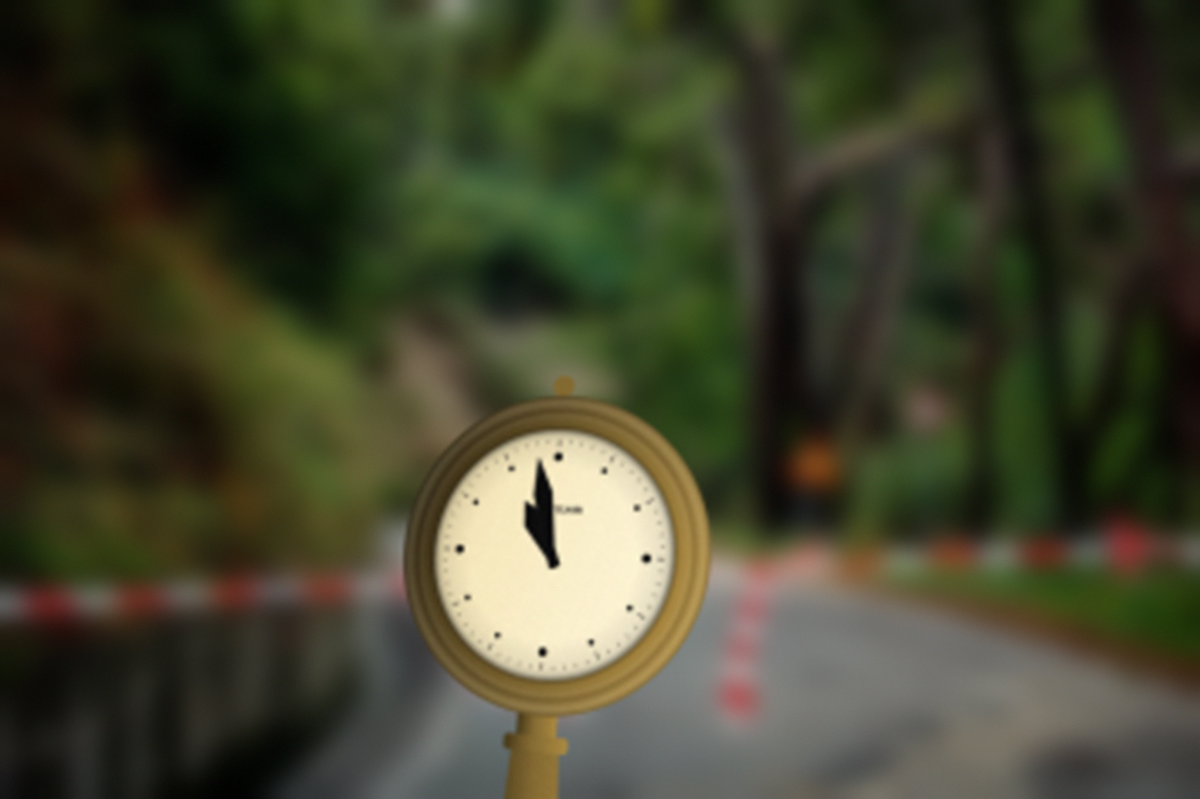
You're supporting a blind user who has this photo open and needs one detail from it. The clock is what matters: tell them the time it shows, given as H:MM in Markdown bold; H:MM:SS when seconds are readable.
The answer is **10:58**
